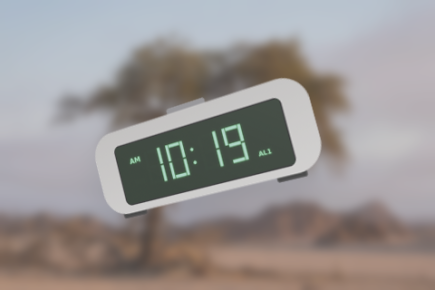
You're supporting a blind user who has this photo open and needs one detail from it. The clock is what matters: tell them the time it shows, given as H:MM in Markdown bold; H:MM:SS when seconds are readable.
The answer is **10:19**
